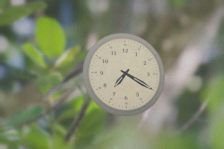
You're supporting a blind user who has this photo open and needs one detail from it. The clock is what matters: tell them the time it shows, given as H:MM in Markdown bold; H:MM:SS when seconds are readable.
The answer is **7:20**
